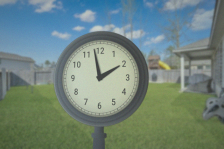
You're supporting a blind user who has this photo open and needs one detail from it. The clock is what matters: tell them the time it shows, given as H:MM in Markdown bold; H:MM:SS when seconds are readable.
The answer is **1:58**
